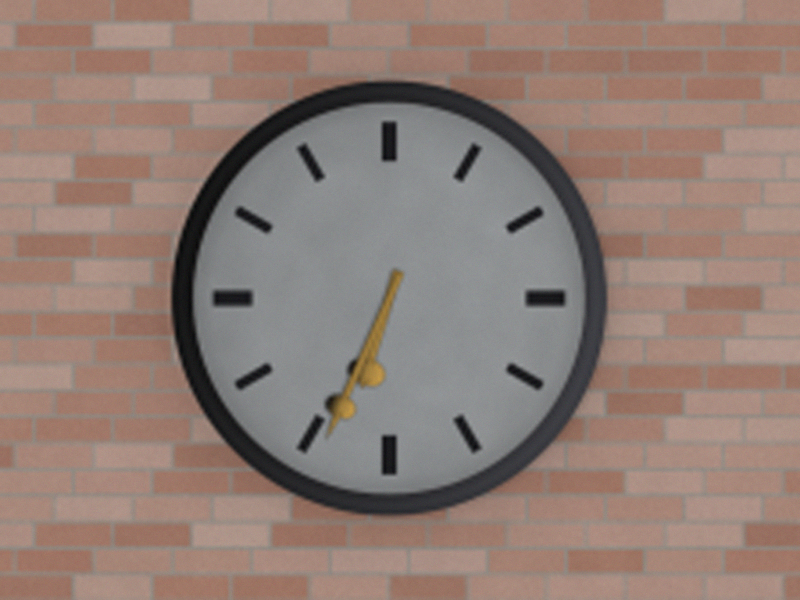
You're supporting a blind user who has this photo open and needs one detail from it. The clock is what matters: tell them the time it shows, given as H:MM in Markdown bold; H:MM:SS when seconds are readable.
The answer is **6:34**
